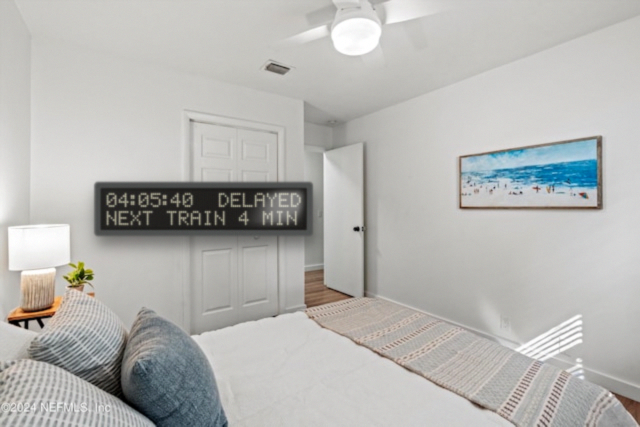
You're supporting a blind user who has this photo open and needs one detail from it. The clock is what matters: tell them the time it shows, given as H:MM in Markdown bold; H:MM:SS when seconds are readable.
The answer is **4:05:40**
